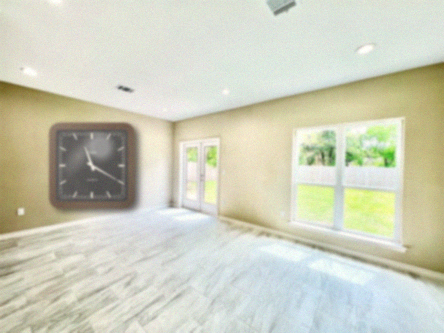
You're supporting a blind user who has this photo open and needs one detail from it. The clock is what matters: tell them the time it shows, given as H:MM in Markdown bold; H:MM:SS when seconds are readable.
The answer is **11:20**
